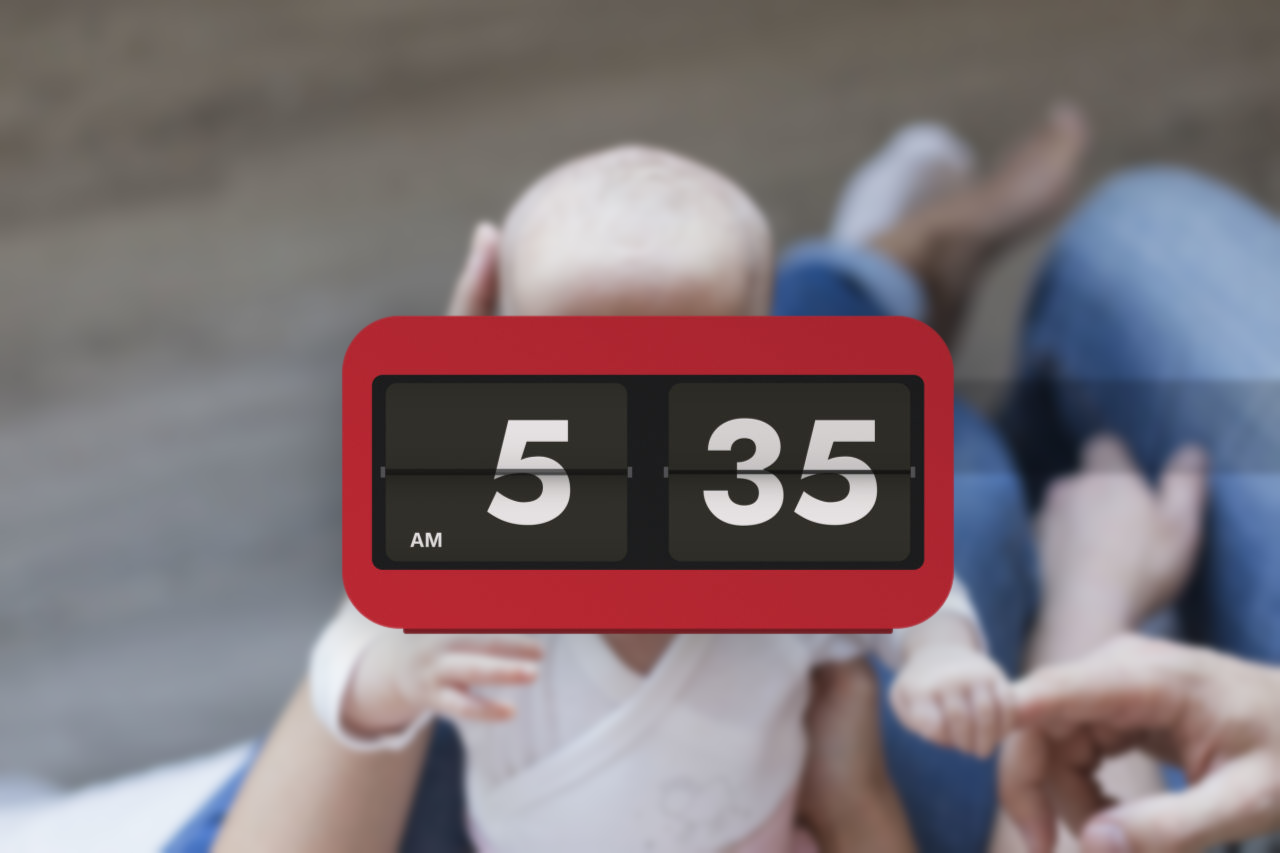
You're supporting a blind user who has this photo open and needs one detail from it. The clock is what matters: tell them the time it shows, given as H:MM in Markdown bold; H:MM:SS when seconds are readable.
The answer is **5:35**
